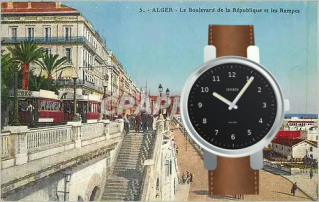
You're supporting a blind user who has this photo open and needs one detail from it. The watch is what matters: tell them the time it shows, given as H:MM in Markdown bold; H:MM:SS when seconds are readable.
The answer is **10:06**
